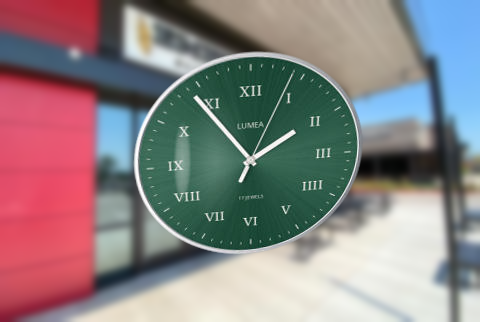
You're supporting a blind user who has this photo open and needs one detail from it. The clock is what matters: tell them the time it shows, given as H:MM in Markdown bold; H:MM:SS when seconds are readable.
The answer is **1:54:04**
